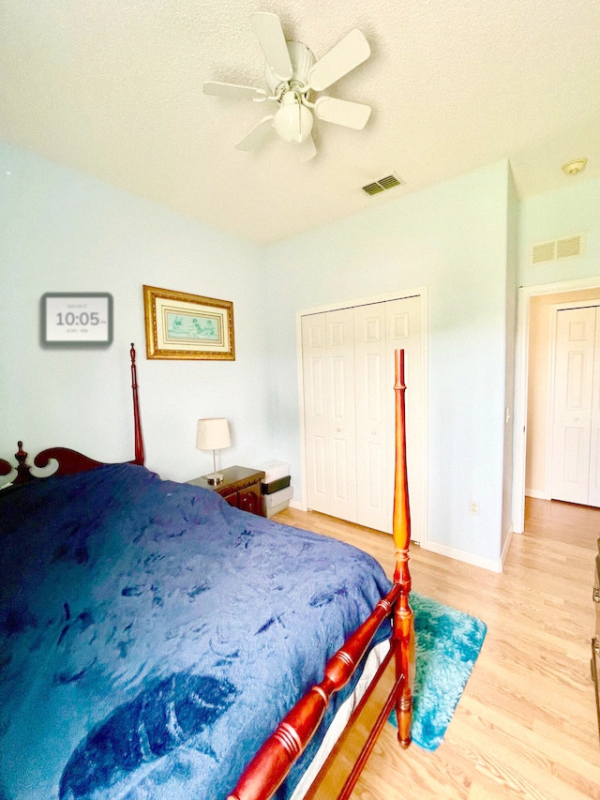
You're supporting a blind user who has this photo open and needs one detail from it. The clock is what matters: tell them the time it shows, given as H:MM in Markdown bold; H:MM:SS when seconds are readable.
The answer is **10:05**
